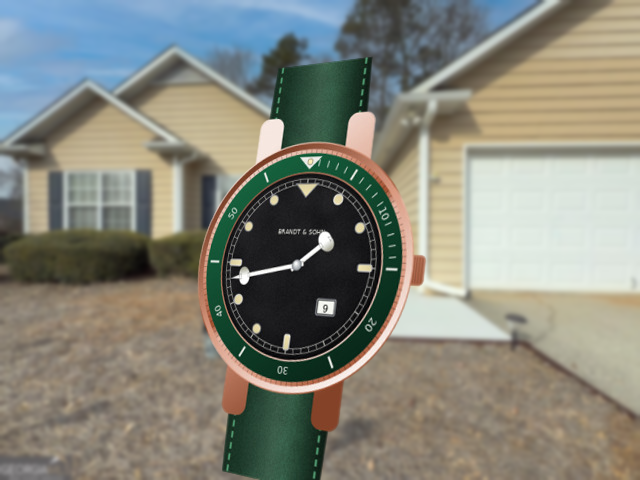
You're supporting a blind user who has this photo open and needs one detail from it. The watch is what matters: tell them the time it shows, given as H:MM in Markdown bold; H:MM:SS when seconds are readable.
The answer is **1:43**
